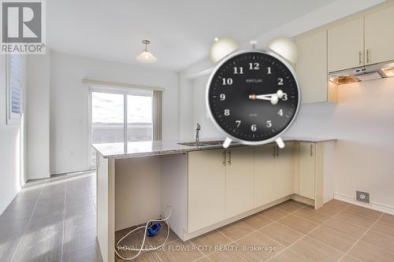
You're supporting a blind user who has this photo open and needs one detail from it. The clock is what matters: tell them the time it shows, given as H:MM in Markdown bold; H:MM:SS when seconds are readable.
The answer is **3:14**
